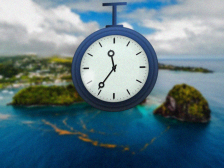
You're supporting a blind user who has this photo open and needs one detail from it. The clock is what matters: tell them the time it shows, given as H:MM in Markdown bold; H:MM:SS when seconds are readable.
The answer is **11:36**
